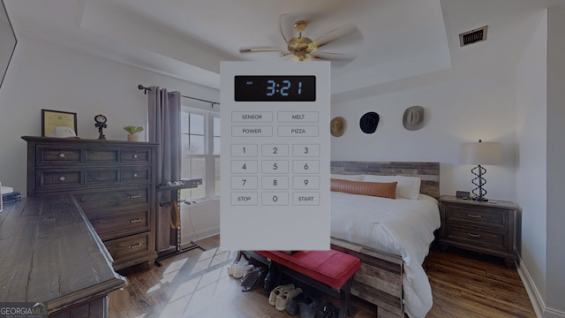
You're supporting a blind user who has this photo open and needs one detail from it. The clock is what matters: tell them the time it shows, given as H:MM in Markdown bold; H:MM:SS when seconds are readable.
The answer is **3:21**
